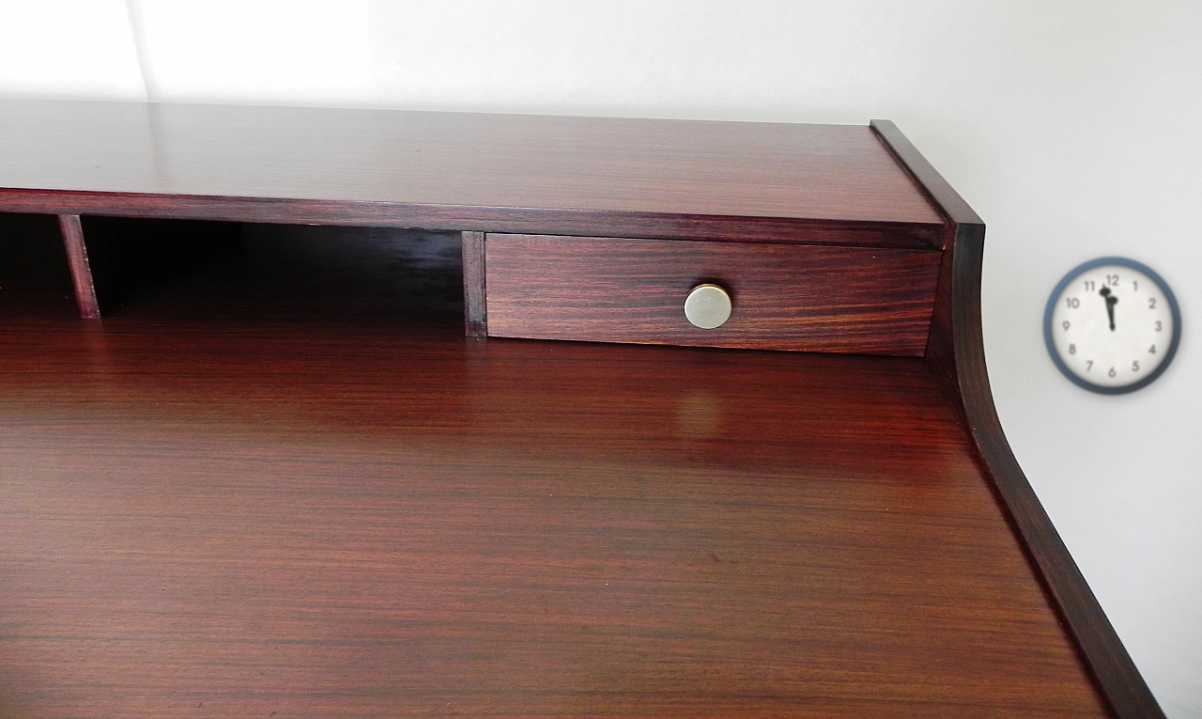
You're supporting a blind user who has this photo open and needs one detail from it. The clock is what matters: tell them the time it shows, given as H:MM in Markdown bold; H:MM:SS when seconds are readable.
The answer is **11:58**
